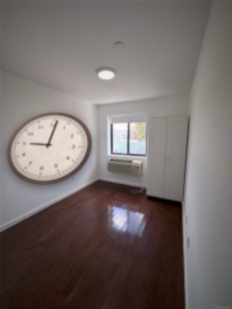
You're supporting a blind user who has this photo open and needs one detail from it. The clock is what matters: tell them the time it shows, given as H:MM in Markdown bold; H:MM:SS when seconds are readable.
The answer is **9:01**
